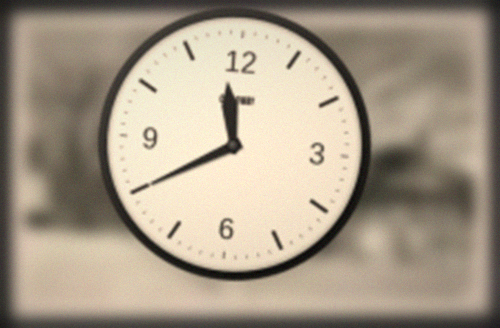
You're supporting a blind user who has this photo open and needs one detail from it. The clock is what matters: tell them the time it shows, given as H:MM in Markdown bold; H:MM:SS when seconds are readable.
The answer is **11:40**
